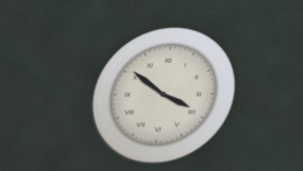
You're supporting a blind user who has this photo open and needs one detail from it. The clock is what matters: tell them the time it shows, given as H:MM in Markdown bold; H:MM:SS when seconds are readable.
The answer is **3:51**
